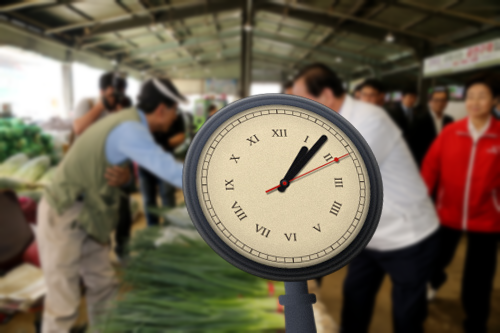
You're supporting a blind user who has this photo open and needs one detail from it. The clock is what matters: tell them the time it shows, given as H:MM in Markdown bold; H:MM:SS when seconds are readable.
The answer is **1:07:11**
